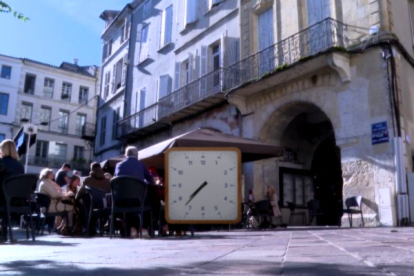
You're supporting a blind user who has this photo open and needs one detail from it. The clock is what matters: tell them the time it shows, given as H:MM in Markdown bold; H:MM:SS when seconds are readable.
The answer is **7:37**
